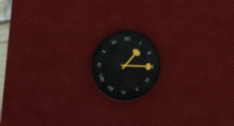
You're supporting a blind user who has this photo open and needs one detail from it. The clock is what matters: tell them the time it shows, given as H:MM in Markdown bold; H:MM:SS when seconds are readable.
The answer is **1:15**
